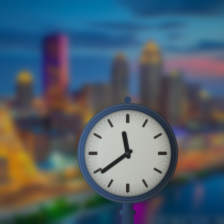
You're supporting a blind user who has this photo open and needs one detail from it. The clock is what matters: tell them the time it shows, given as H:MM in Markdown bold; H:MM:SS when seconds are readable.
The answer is **11:39**
